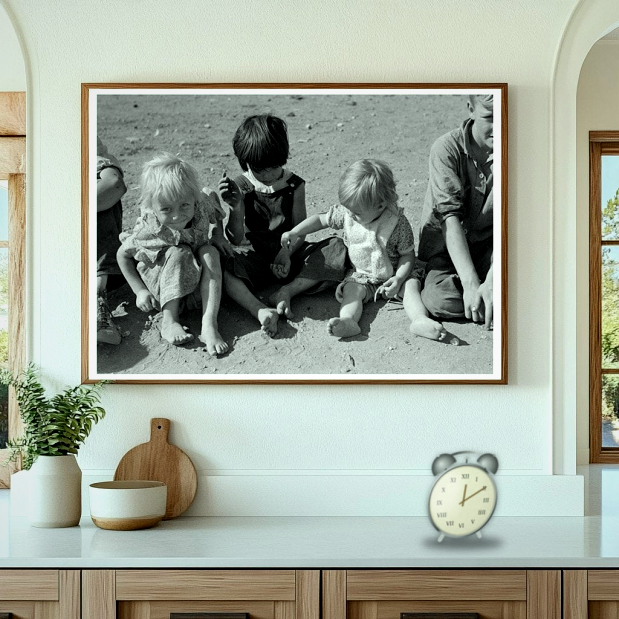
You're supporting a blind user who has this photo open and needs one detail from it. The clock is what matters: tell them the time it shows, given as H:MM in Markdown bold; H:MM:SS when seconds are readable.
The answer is **12:10**
